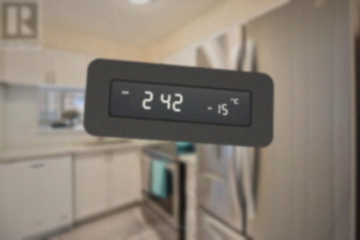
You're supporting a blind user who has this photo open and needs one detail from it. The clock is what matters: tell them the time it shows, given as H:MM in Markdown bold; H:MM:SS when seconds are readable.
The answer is **2:42**
